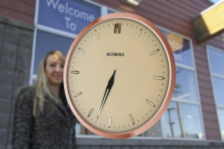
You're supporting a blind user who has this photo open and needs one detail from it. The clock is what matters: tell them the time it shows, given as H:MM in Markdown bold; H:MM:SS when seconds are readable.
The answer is **6:33**
